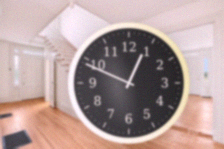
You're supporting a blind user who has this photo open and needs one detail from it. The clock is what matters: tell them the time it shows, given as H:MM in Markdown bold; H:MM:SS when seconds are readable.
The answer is **12:49**
